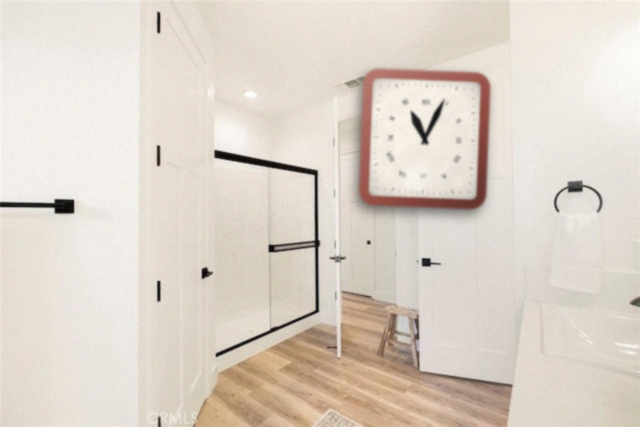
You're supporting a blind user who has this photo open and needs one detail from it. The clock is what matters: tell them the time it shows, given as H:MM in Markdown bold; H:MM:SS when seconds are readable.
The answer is **11:04**
